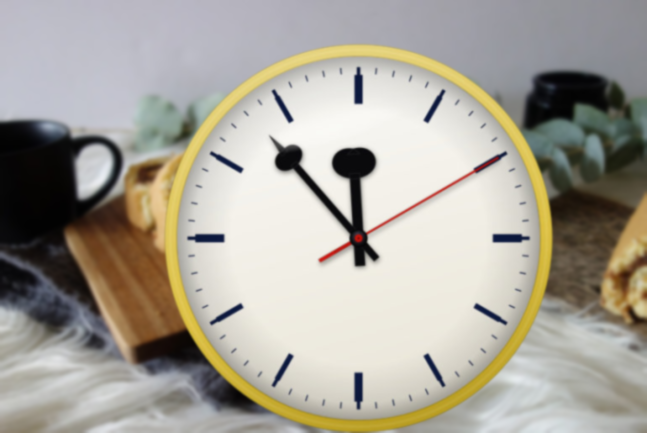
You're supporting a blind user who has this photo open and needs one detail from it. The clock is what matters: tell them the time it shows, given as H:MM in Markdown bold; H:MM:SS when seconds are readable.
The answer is **11:53:10**
